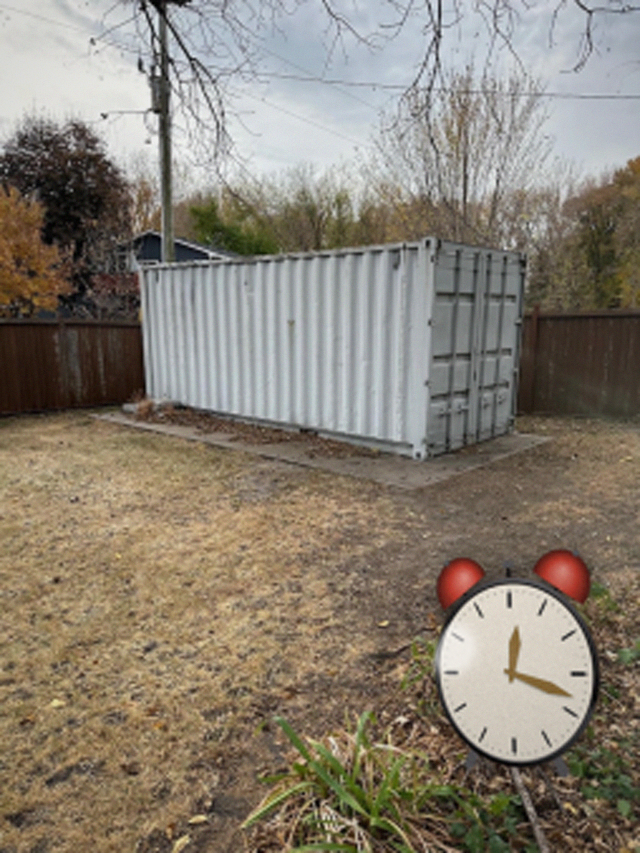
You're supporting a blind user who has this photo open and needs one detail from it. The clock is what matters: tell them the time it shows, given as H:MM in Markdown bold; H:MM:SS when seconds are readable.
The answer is **12:18**
